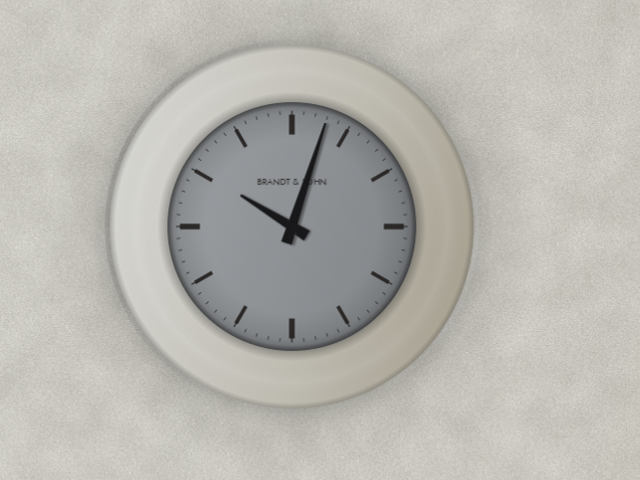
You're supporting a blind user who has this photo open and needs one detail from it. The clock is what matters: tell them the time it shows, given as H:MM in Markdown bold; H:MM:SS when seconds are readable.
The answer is **10:03**
